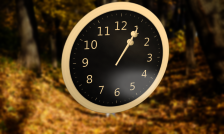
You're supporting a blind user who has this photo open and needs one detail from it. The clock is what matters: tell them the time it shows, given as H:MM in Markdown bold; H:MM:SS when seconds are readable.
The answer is **1:05**
